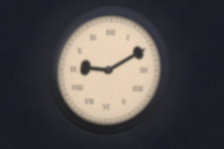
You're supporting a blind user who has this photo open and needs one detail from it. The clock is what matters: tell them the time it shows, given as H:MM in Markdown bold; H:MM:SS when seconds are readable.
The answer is **9:10**
